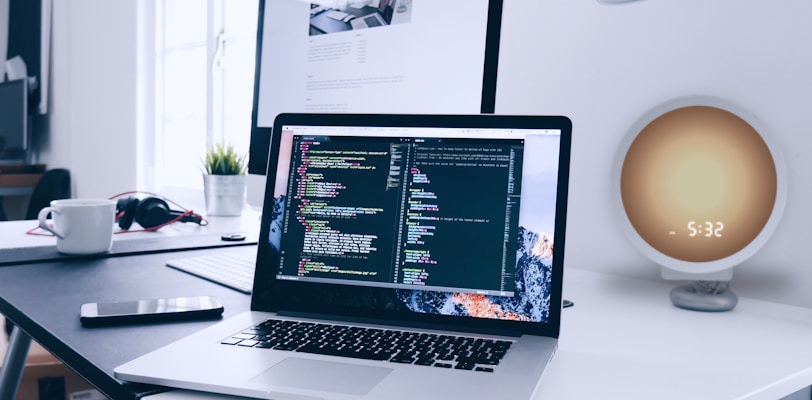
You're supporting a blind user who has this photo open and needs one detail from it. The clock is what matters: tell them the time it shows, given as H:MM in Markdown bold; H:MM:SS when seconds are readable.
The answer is **5:32**
